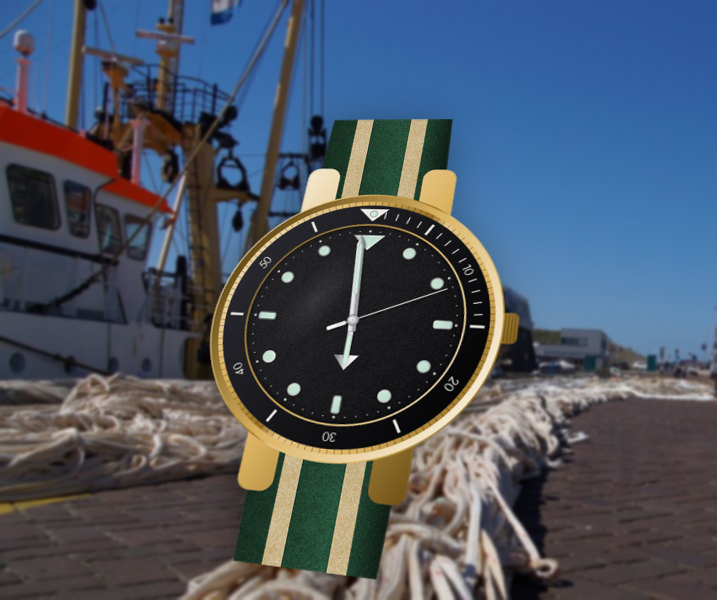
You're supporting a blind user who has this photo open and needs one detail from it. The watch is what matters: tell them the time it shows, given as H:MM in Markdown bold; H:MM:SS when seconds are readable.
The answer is **5:59:11**
